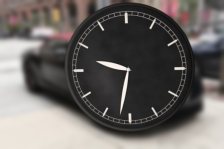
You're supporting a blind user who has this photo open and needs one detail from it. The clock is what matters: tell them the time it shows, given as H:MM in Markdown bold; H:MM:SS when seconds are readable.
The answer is **9:32**
